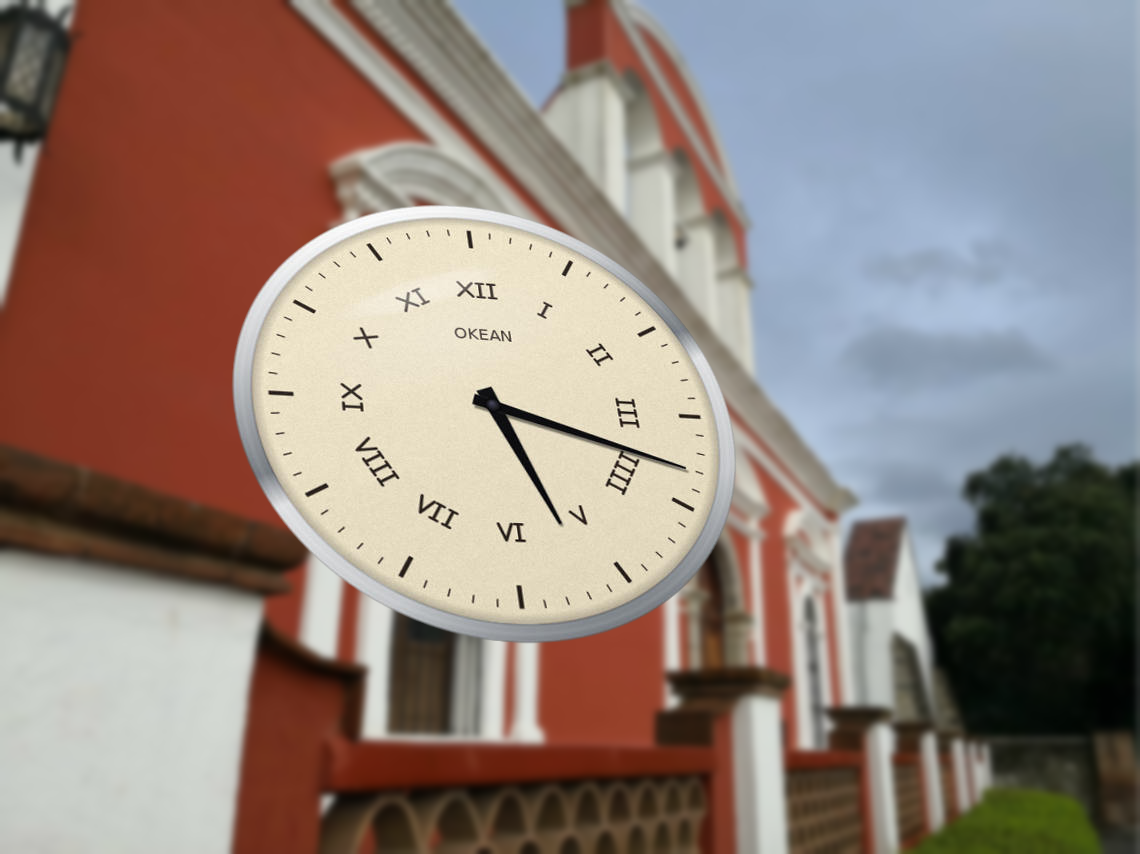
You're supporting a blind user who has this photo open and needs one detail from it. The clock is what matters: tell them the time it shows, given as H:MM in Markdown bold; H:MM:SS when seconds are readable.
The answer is **5:18**
